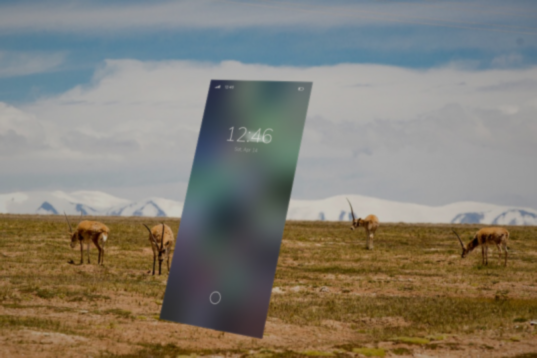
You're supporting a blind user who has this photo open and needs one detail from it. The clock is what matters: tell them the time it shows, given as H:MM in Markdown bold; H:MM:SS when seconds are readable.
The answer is **12:46**
